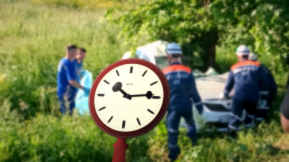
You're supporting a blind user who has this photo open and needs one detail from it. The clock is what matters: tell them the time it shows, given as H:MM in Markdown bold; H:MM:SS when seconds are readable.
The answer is **10:14**
